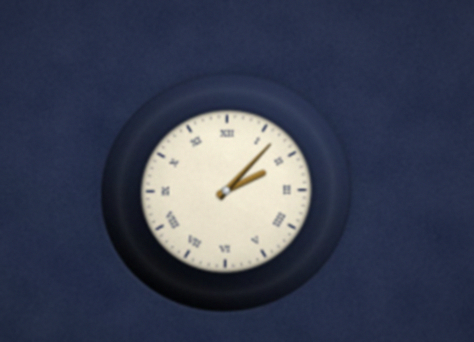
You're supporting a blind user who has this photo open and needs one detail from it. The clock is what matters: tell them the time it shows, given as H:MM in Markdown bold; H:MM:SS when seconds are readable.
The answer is **2:07**
